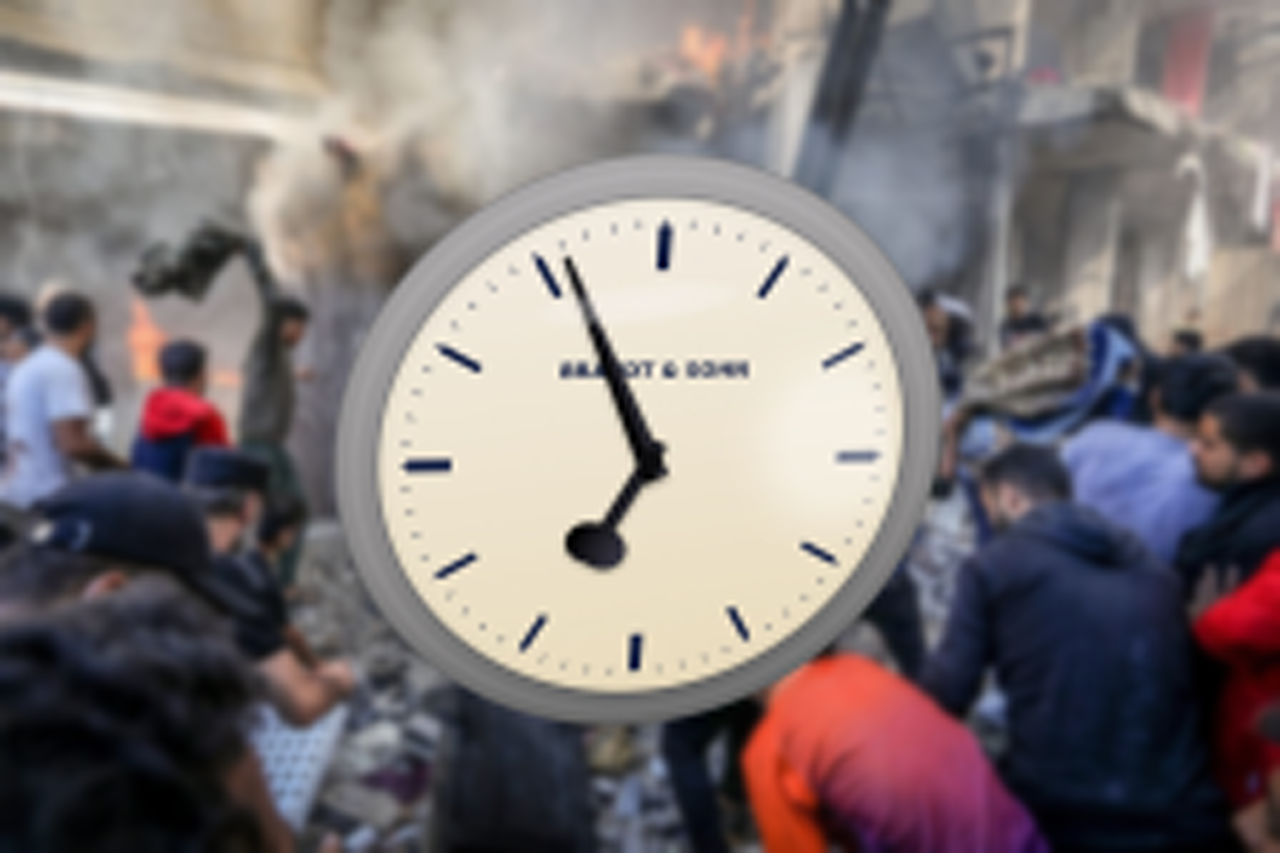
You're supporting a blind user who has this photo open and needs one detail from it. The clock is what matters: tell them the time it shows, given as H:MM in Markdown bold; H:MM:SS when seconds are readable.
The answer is **6:56**
